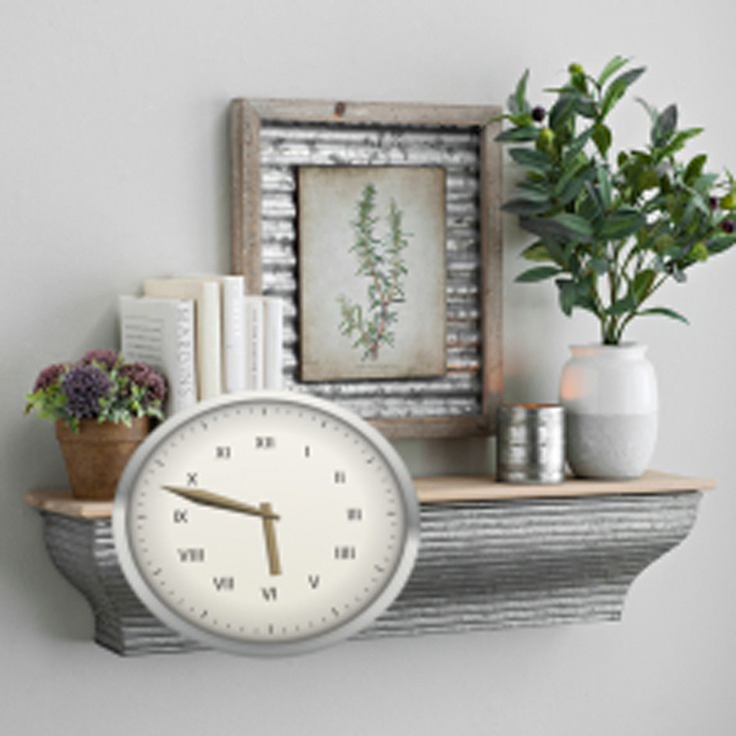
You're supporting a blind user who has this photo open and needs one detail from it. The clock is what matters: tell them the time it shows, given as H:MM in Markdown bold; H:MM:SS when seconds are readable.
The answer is **5:48**
